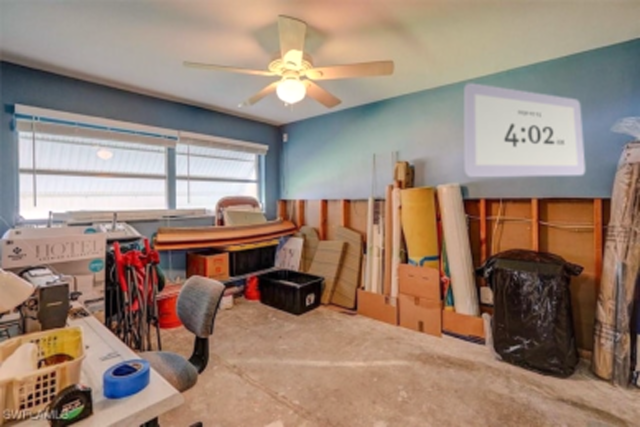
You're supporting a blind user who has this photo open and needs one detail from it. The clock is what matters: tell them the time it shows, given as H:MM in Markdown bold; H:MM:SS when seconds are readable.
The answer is **4:02**
